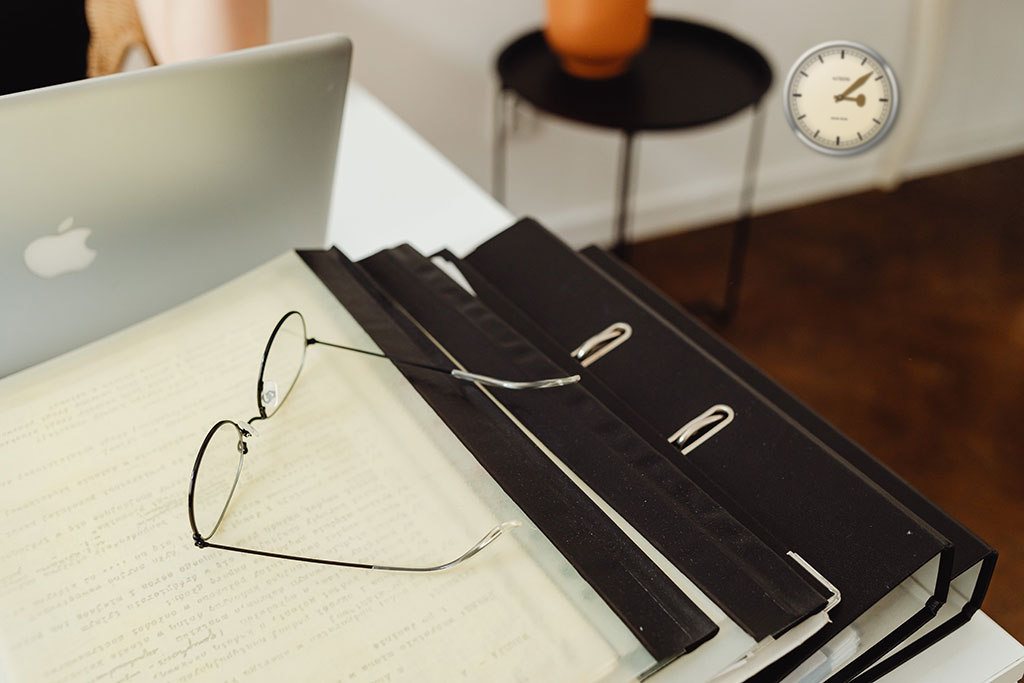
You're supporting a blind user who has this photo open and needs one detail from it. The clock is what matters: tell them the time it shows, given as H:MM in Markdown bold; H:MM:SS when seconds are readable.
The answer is **3:08**
